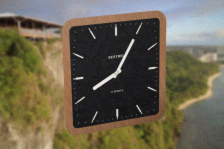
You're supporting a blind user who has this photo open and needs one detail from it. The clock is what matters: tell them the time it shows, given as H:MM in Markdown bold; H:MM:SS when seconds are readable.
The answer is **8:05**
